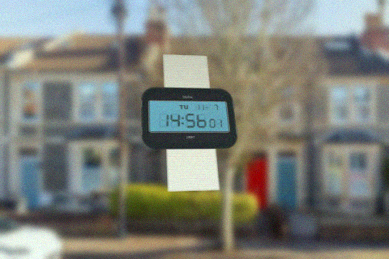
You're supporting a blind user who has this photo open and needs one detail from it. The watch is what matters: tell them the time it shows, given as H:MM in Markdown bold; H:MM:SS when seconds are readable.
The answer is **14:56:01**
